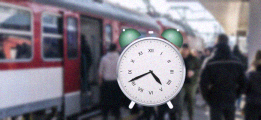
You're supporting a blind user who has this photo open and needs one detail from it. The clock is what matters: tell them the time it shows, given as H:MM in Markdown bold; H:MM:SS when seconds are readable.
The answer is **4:41**
